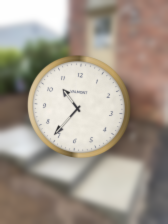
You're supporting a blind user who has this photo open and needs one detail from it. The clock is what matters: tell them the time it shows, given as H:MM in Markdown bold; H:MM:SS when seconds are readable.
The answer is **10:36**
